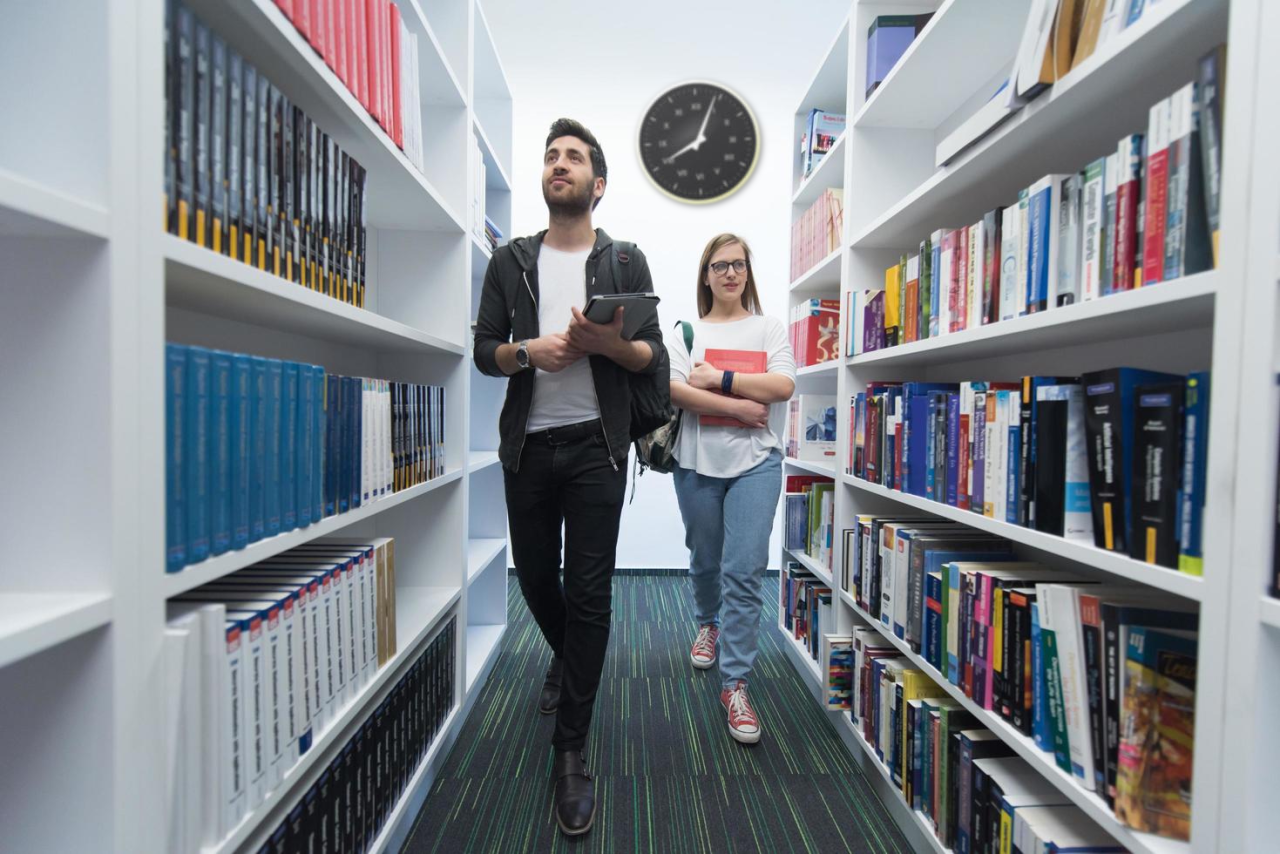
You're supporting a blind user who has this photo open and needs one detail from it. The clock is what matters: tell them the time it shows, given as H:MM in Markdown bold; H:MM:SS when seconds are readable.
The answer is **8:04**
